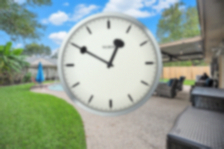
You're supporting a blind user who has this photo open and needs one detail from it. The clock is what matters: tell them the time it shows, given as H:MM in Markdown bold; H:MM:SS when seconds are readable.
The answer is **12:50**
